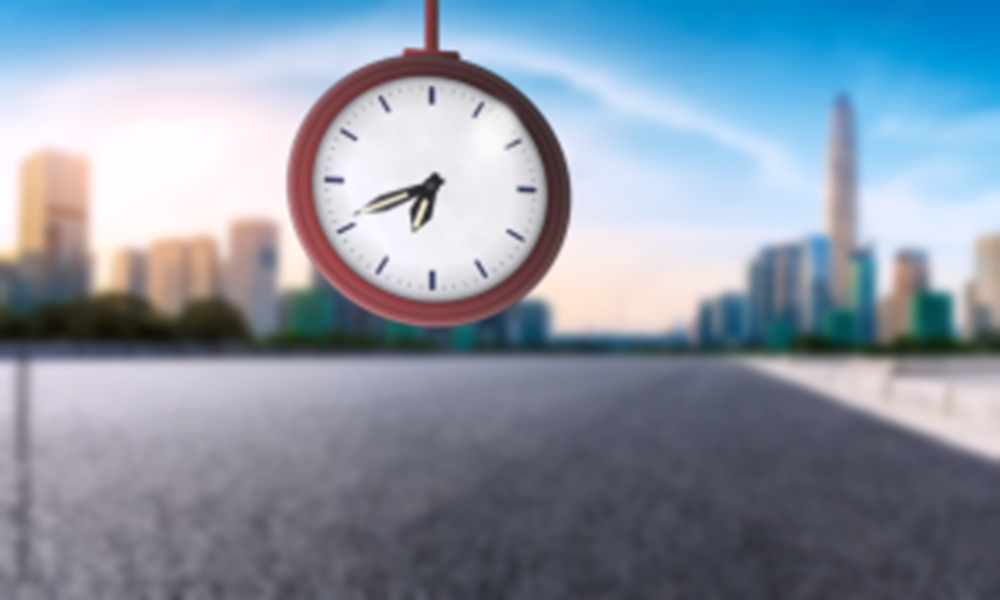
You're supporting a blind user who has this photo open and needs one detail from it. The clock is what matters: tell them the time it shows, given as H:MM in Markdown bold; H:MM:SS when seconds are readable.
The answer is **6:41**
